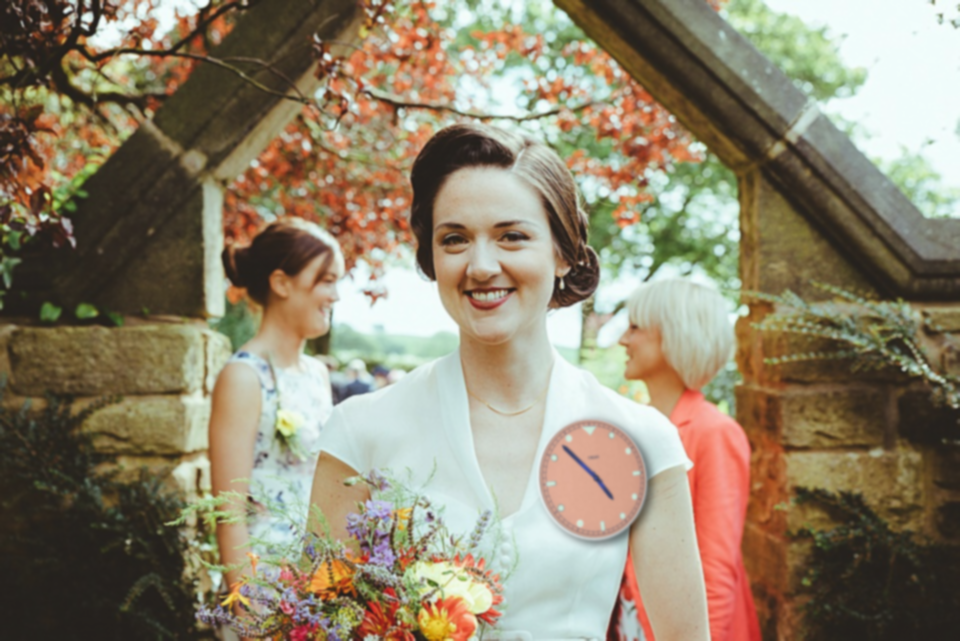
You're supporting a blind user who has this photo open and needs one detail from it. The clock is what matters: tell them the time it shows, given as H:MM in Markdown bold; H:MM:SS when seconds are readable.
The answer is **4:53**
